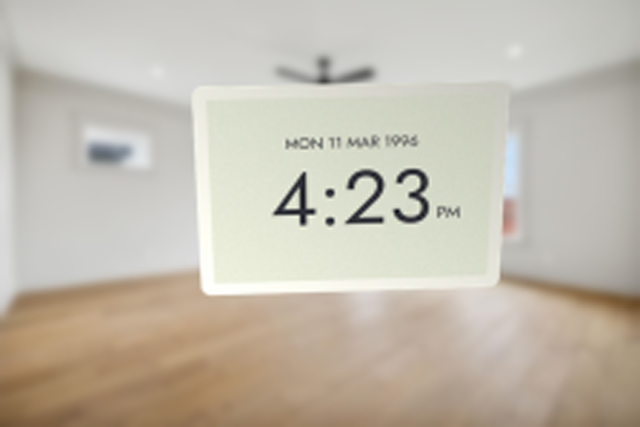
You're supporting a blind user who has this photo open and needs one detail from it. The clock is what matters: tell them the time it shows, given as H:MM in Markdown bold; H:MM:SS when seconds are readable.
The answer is **4:23**
